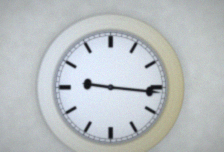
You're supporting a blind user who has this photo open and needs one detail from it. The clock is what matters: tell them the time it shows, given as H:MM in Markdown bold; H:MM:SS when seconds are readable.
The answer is **9:16**
